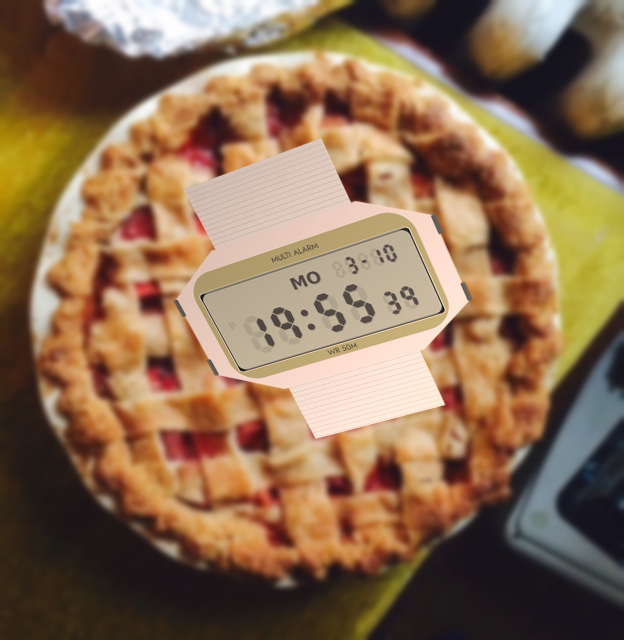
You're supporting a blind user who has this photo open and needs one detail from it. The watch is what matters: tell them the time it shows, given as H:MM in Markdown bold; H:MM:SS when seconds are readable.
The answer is **19:55:39**
